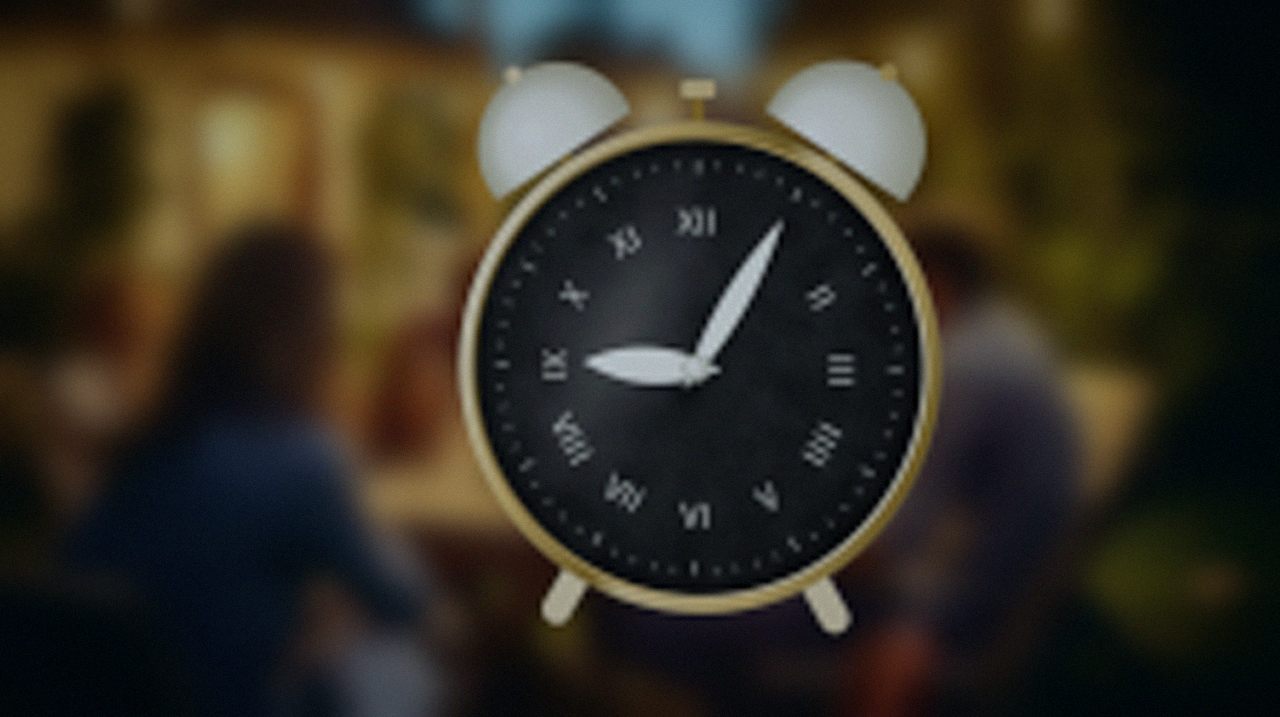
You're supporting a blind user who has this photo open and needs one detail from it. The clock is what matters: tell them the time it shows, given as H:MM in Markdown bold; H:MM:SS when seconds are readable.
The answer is **9:05**
